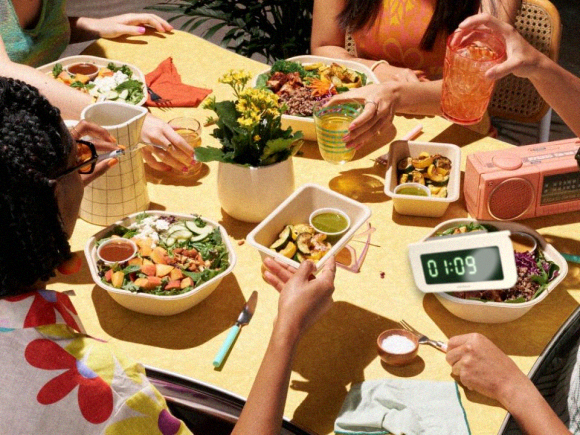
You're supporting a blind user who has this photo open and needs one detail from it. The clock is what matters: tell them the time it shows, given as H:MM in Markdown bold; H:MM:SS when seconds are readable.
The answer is **1:09**
